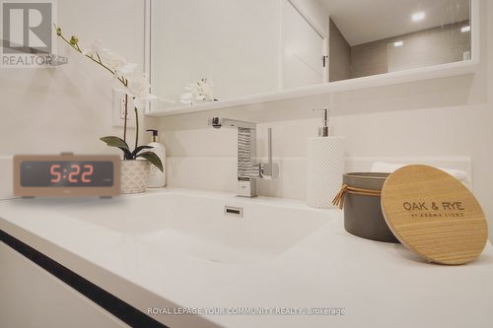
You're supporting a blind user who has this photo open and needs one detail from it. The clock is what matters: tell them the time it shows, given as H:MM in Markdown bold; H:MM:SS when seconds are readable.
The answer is **5:22**
